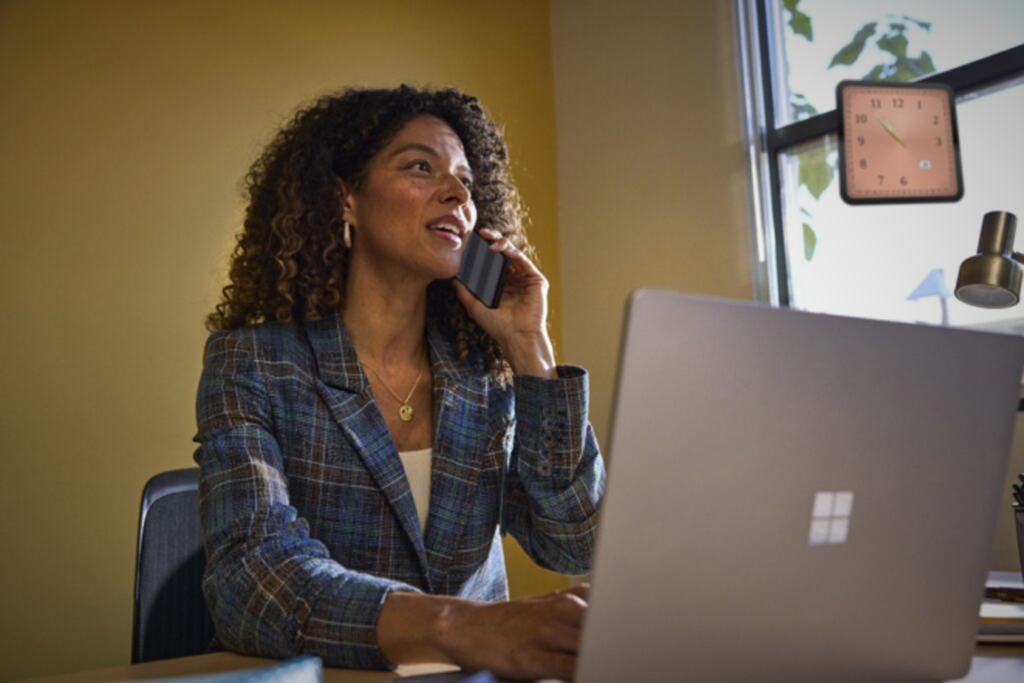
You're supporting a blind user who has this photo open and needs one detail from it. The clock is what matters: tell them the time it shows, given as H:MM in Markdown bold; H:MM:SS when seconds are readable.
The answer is **10:53**
